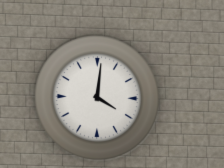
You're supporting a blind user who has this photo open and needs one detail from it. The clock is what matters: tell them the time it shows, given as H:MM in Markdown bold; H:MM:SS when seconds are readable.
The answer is **4:01**
